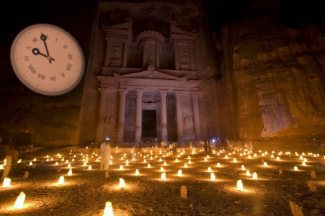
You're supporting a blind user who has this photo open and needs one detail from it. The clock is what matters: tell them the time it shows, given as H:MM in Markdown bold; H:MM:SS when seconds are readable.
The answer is **9:59**
